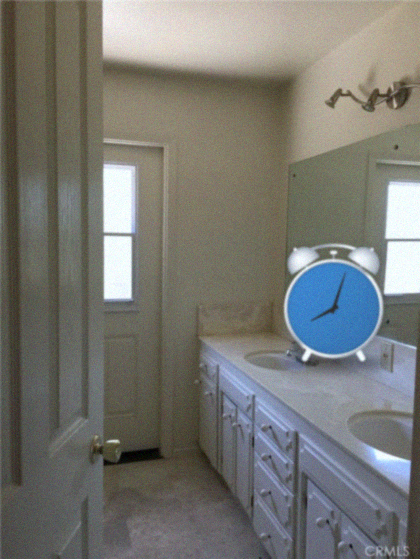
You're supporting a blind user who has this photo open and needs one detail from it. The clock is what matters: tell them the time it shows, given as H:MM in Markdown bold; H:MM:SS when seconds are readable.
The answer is **8:03**
